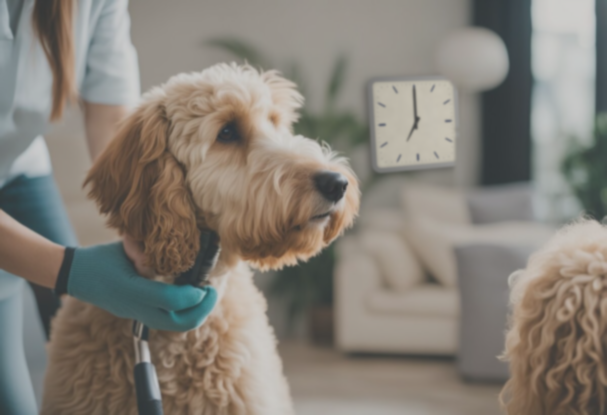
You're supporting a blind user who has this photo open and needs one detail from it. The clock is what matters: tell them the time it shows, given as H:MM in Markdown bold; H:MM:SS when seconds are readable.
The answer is **7:00**
